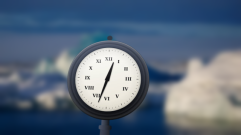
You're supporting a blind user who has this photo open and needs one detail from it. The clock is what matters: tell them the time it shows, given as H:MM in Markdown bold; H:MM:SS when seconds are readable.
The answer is **12:33**
